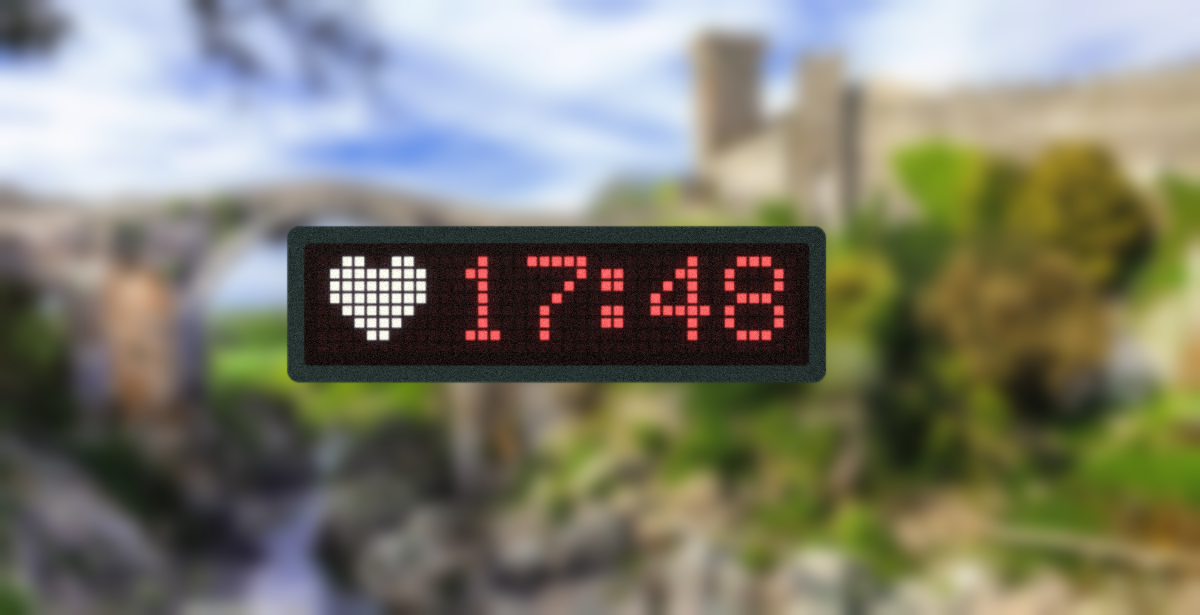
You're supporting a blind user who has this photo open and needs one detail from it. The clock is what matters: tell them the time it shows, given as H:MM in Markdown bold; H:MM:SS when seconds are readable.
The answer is **17:48**
